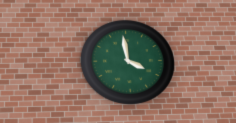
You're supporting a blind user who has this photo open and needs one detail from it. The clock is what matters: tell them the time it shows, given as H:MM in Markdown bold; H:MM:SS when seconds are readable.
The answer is **3:59**
